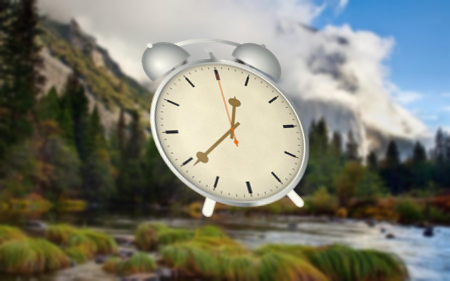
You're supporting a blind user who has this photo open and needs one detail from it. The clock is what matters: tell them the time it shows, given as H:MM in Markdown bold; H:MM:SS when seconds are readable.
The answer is **12:39:00**
